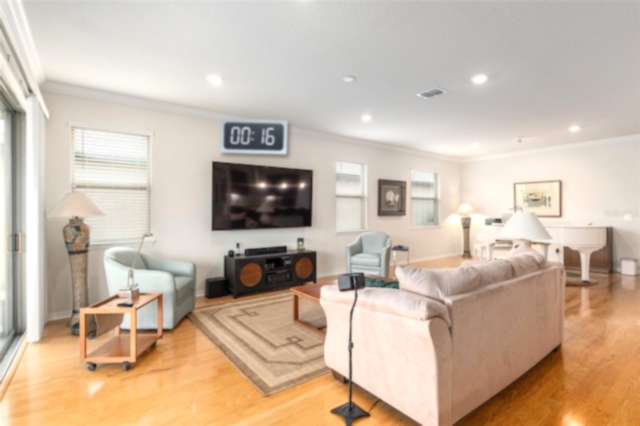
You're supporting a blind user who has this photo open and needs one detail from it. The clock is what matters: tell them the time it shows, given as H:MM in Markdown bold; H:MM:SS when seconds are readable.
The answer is **0:16**
